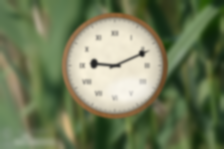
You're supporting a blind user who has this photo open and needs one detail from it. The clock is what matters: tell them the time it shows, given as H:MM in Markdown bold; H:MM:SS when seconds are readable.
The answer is **9:11**
